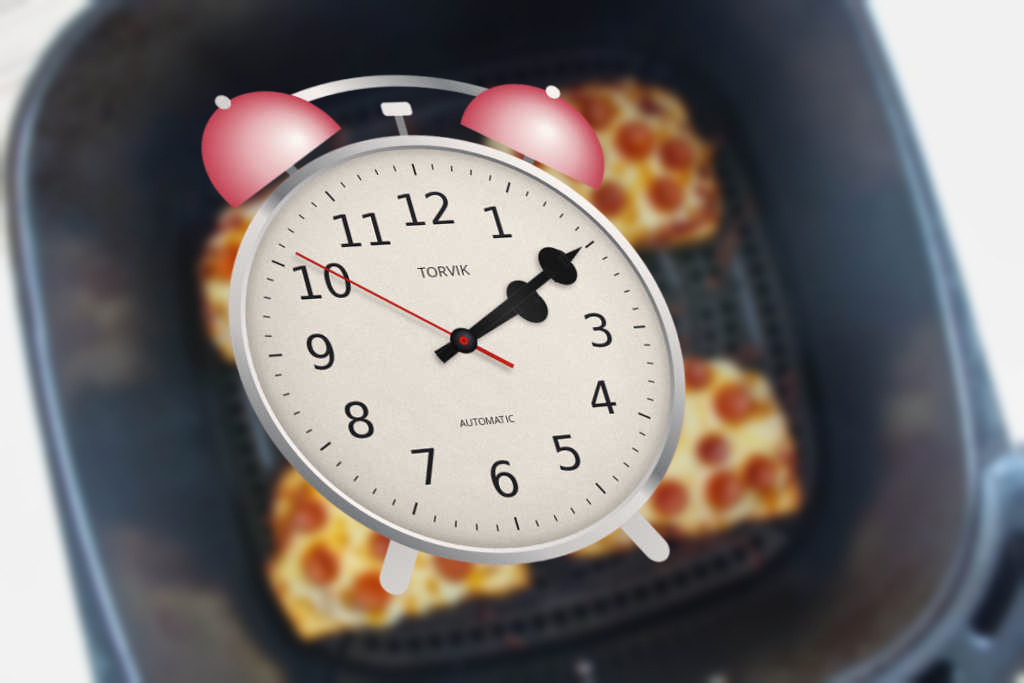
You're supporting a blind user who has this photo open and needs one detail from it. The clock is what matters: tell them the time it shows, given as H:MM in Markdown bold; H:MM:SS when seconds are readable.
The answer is **2:09:51**
